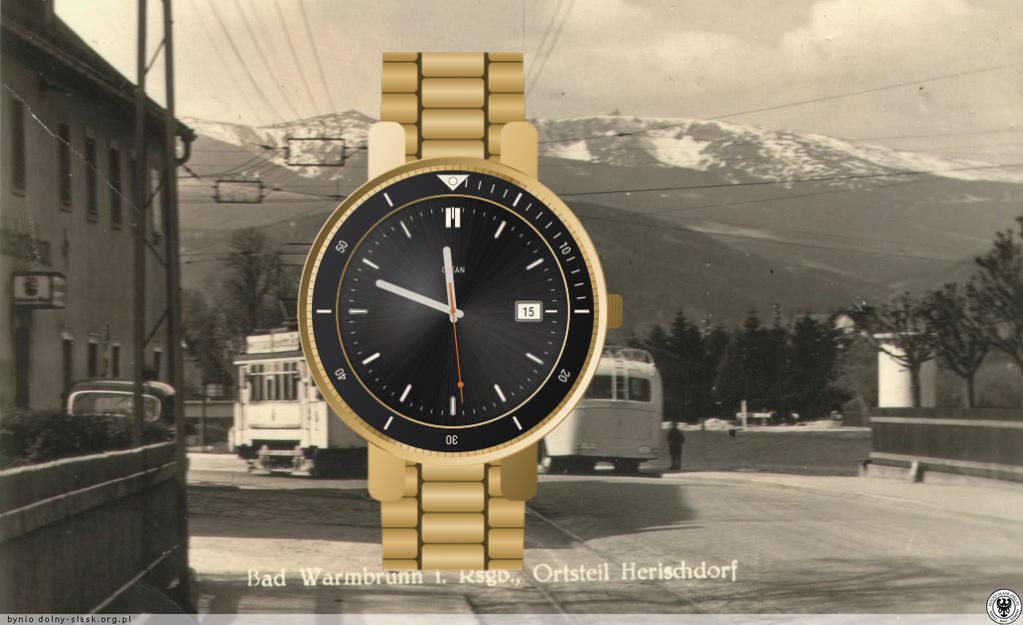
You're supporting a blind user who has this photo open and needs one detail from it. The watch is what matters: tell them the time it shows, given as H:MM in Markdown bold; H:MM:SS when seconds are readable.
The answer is **11:48:29**
